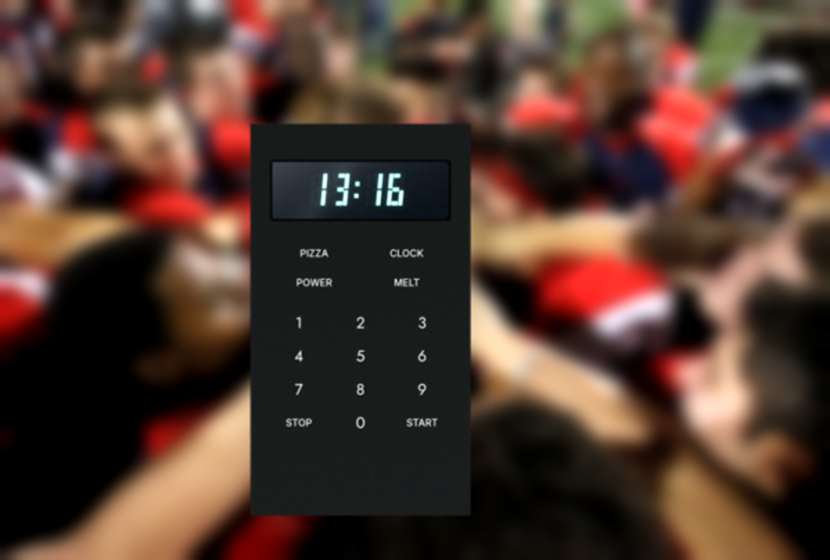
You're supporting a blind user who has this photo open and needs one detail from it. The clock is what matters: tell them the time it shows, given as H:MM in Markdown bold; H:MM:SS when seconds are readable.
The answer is **13:16**
